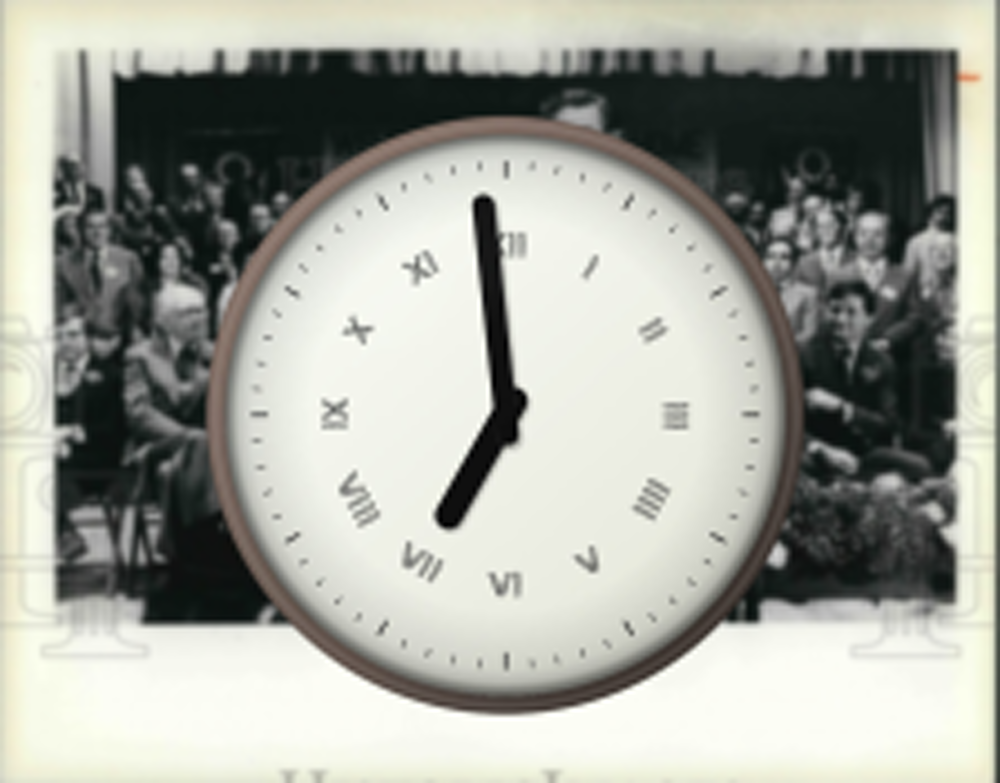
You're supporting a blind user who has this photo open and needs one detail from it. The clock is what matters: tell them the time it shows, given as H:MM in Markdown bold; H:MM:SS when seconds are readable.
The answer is **6:59**
